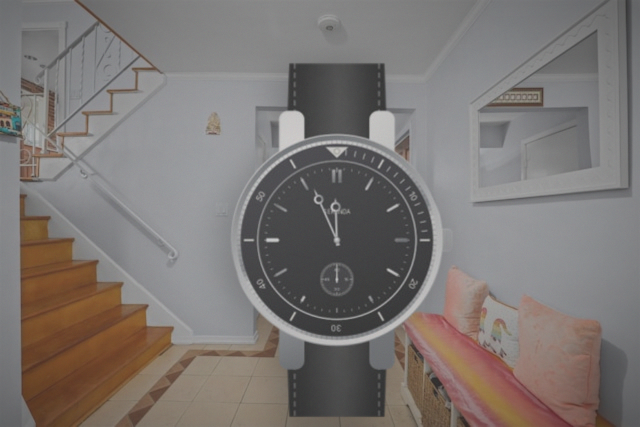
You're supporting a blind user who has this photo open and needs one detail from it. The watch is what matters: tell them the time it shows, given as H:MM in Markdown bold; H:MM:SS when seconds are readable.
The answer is **11:56**
